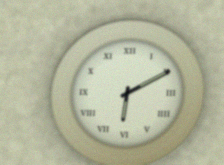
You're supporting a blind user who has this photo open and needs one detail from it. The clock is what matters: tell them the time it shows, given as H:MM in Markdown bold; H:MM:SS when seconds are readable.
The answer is **6:10**
